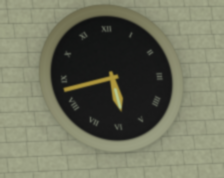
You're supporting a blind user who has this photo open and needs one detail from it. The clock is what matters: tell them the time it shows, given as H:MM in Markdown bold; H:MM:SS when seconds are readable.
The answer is **5:43**
